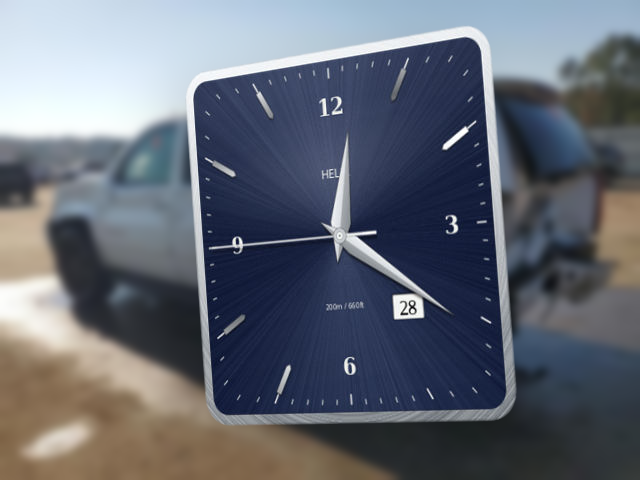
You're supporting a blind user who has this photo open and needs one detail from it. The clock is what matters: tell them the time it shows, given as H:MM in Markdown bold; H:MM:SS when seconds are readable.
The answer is **12:20:45**
